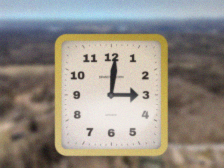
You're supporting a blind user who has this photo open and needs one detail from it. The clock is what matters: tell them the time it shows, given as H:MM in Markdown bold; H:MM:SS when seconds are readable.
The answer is **3:01**
